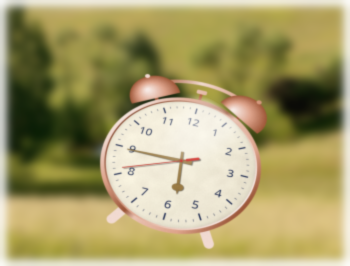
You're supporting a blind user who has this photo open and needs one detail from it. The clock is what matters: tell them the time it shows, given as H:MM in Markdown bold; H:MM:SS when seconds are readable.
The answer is **5:44:41**
